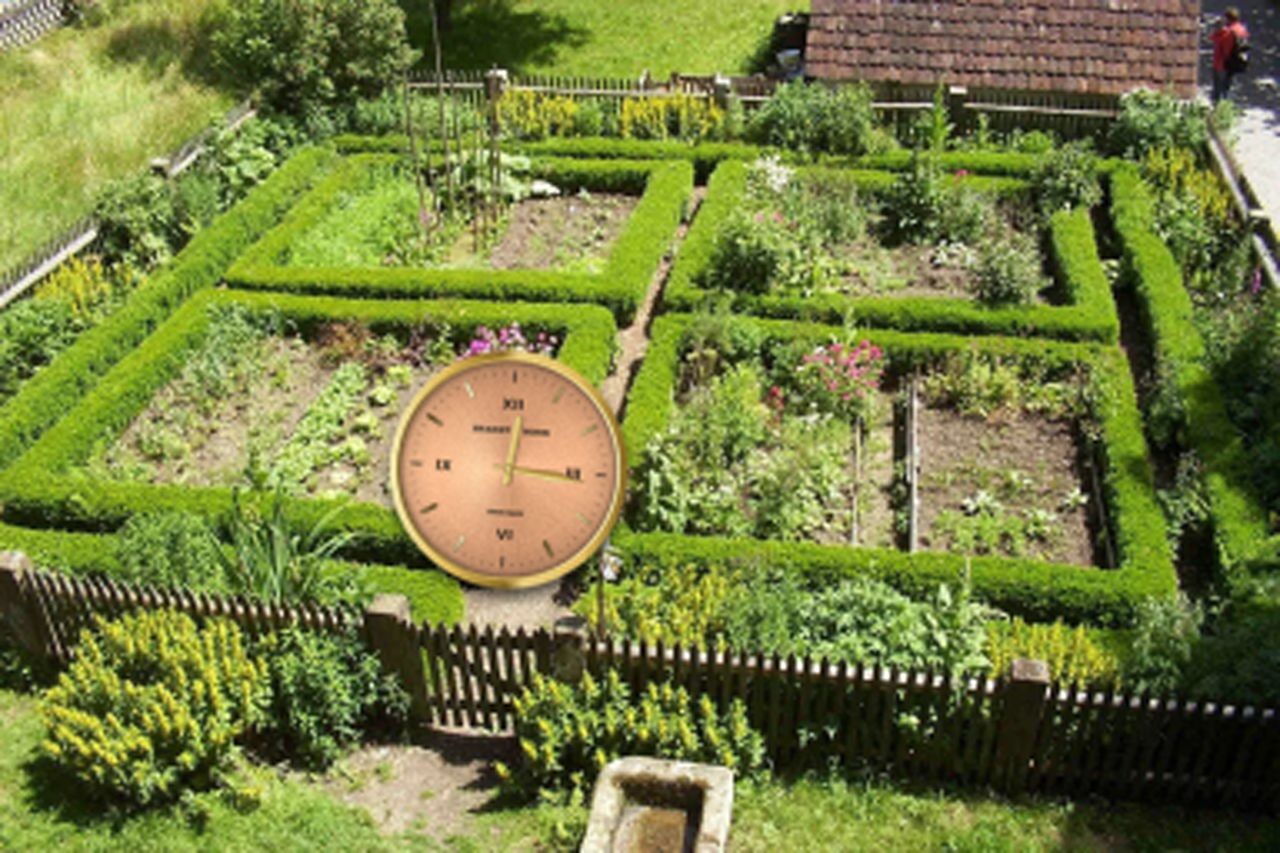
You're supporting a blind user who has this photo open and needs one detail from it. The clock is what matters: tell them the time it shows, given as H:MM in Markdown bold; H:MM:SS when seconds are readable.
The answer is **12:16**
